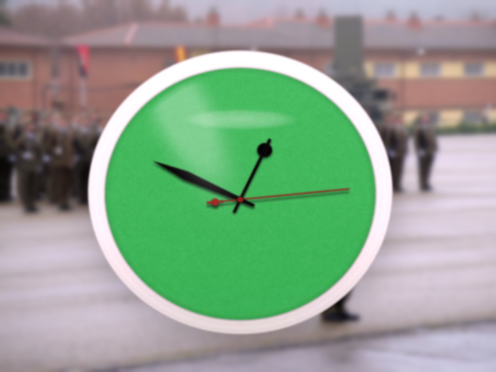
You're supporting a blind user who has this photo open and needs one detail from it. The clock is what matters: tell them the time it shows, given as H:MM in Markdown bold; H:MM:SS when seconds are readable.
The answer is **12:49:14**
